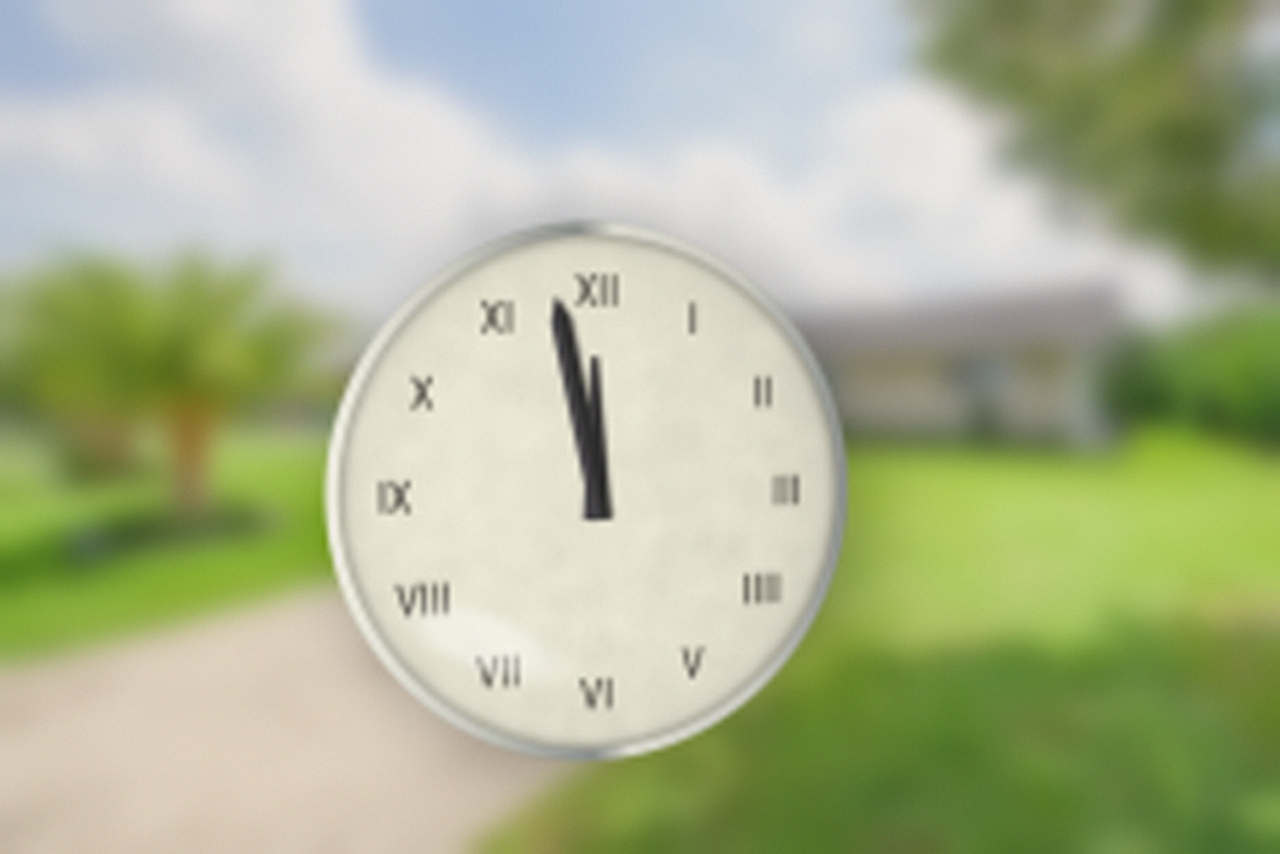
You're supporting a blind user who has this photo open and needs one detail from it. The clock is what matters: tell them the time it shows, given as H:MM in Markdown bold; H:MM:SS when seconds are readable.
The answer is **11:58**
